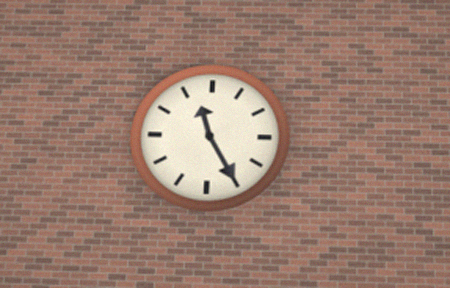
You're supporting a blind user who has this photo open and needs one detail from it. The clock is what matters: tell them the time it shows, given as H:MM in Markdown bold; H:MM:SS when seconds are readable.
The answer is **11:25**
